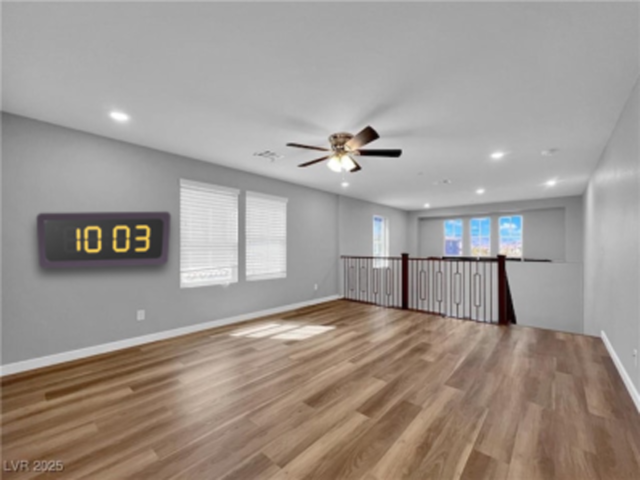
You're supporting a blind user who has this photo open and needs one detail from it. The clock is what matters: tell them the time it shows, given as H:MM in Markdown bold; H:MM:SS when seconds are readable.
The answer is **10:03**
